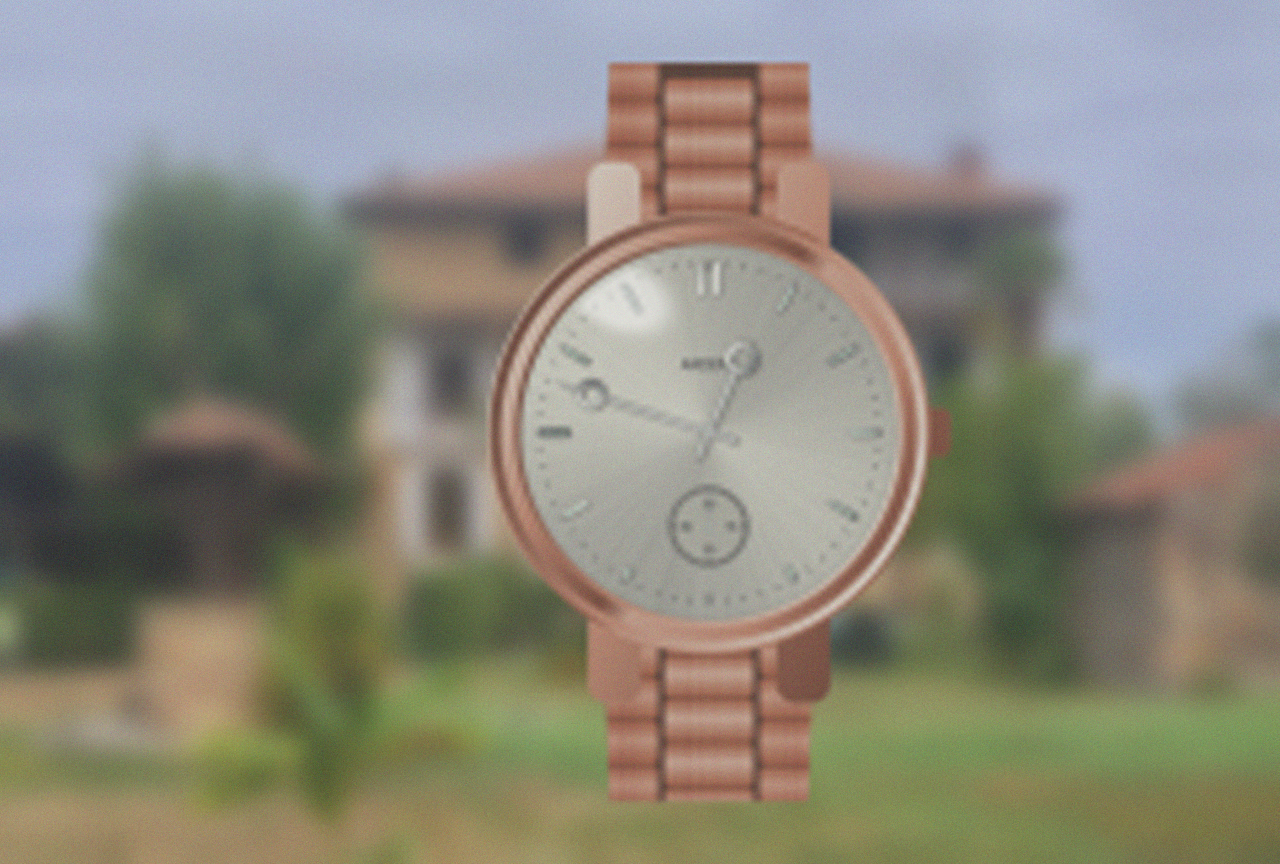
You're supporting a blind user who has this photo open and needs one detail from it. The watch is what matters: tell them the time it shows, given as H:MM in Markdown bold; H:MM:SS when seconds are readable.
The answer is **12:48**
